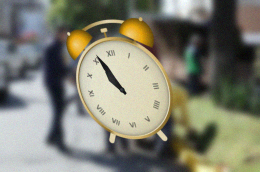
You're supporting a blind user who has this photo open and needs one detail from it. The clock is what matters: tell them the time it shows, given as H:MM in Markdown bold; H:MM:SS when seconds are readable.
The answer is **10:56**
